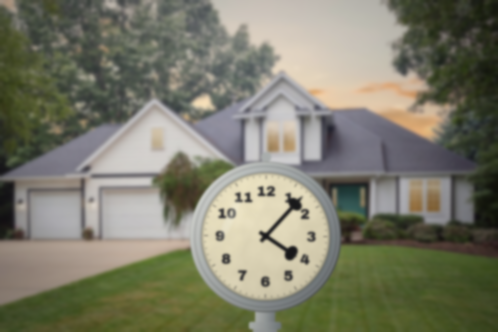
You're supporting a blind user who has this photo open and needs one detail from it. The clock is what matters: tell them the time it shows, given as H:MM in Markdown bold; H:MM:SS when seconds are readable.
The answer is **4:07**
